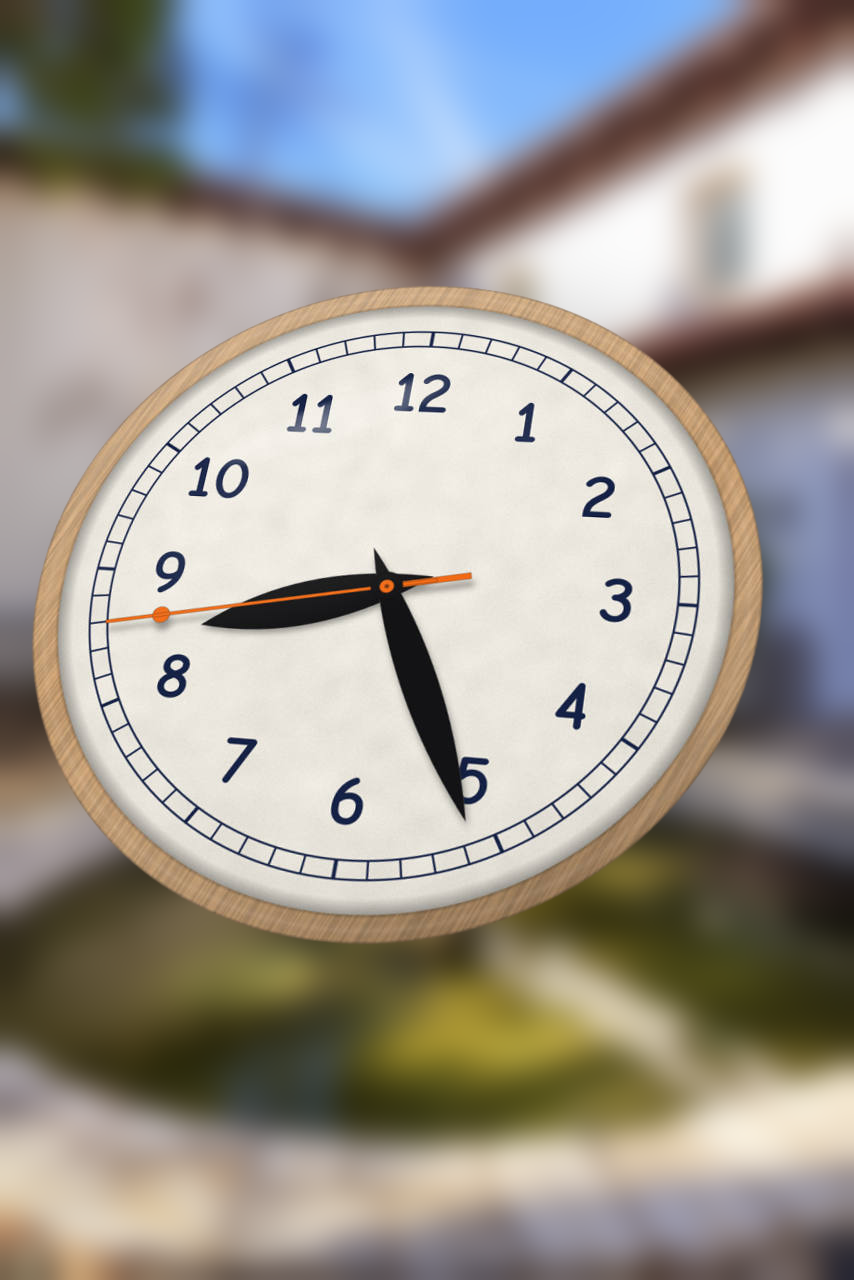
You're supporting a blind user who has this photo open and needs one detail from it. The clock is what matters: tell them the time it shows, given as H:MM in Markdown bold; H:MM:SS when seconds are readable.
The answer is **8:25:43**
